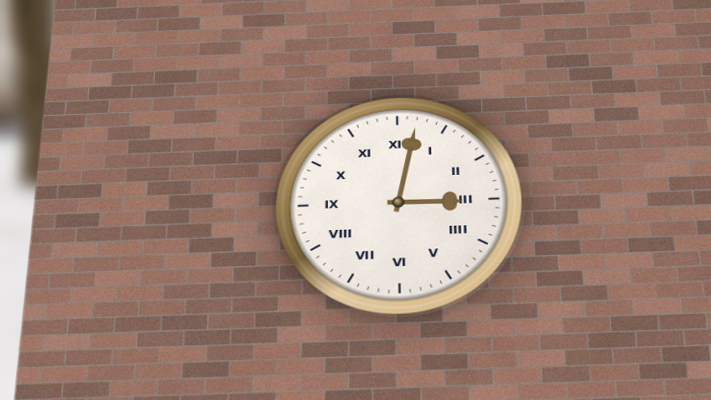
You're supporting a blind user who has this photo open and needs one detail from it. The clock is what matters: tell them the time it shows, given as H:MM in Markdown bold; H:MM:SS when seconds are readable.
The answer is **3:02**
